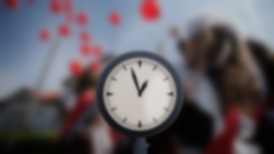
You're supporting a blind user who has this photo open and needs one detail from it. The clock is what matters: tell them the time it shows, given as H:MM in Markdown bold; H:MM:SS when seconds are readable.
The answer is **12:57**
